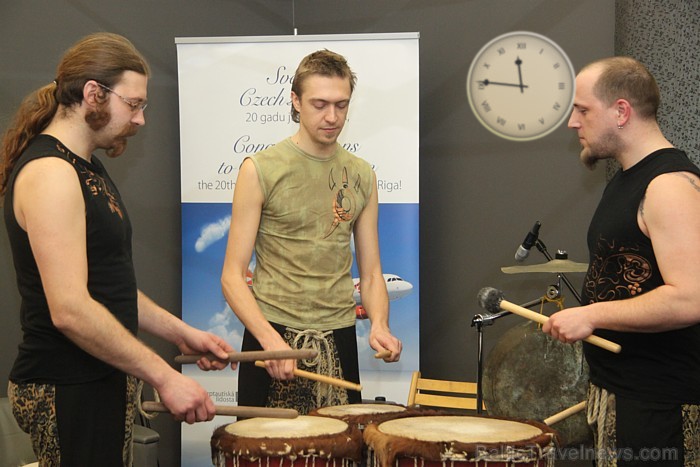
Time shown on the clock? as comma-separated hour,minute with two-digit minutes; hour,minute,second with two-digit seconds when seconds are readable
11,46
